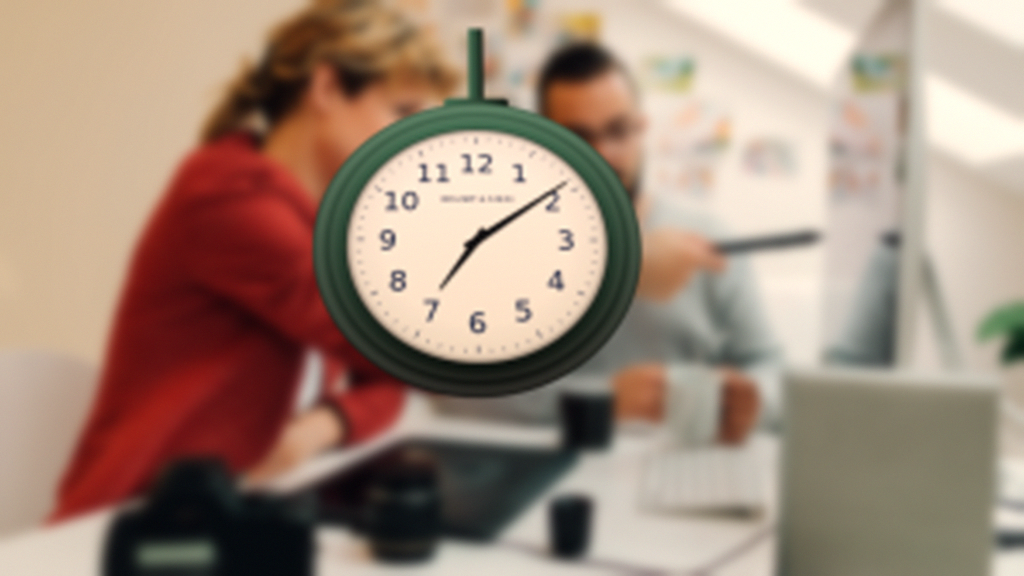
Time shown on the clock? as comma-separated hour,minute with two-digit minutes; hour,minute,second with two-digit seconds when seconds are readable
7,09
